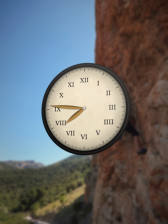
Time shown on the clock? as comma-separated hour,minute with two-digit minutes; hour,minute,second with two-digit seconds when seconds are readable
7,46
